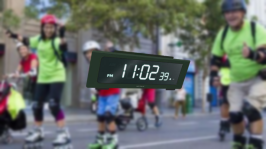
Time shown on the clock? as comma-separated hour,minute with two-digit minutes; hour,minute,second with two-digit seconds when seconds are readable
11,02,39
